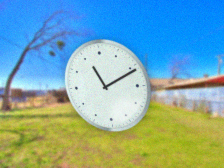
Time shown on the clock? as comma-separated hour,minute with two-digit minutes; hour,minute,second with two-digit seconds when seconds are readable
11,11
